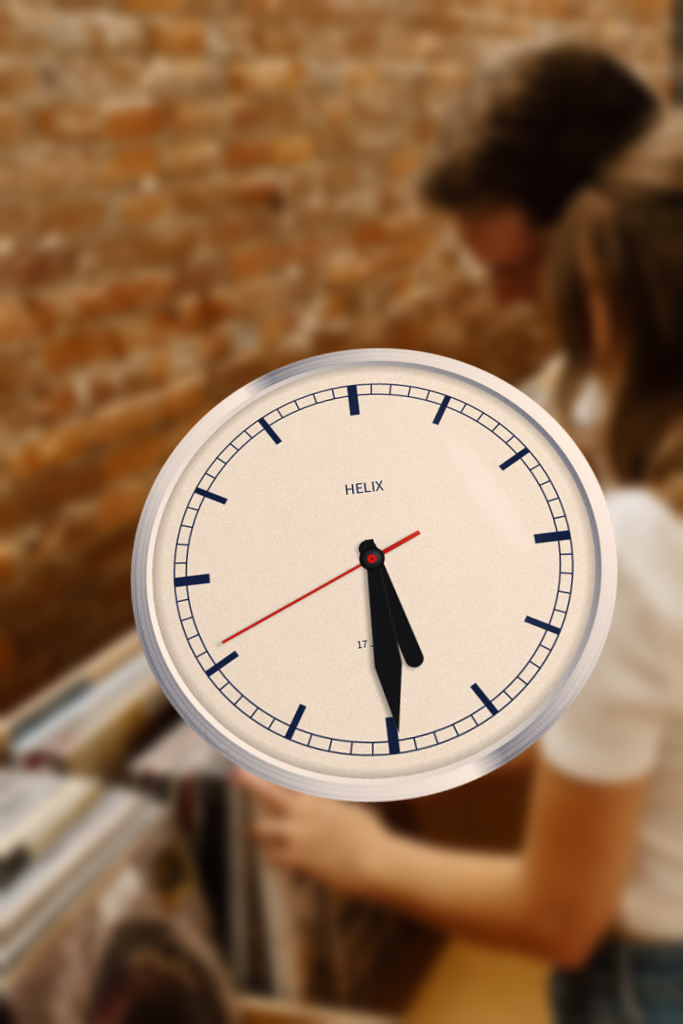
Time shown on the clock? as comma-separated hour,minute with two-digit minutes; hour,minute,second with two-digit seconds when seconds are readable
5,29,41
